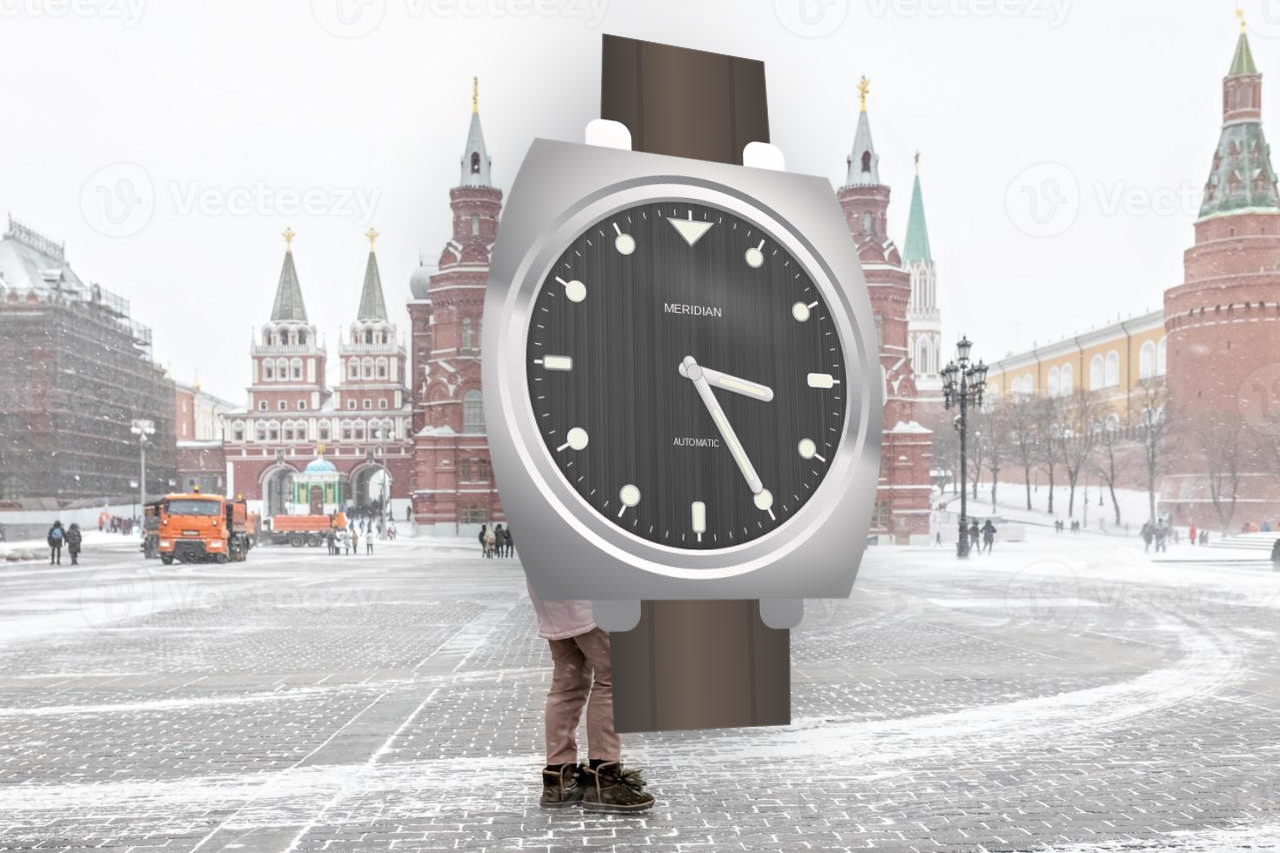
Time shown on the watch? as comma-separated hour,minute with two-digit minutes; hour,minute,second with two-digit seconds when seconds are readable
3,25
